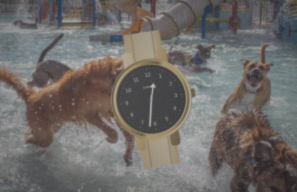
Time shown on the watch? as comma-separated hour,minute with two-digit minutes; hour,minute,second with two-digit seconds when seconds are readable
12,32
